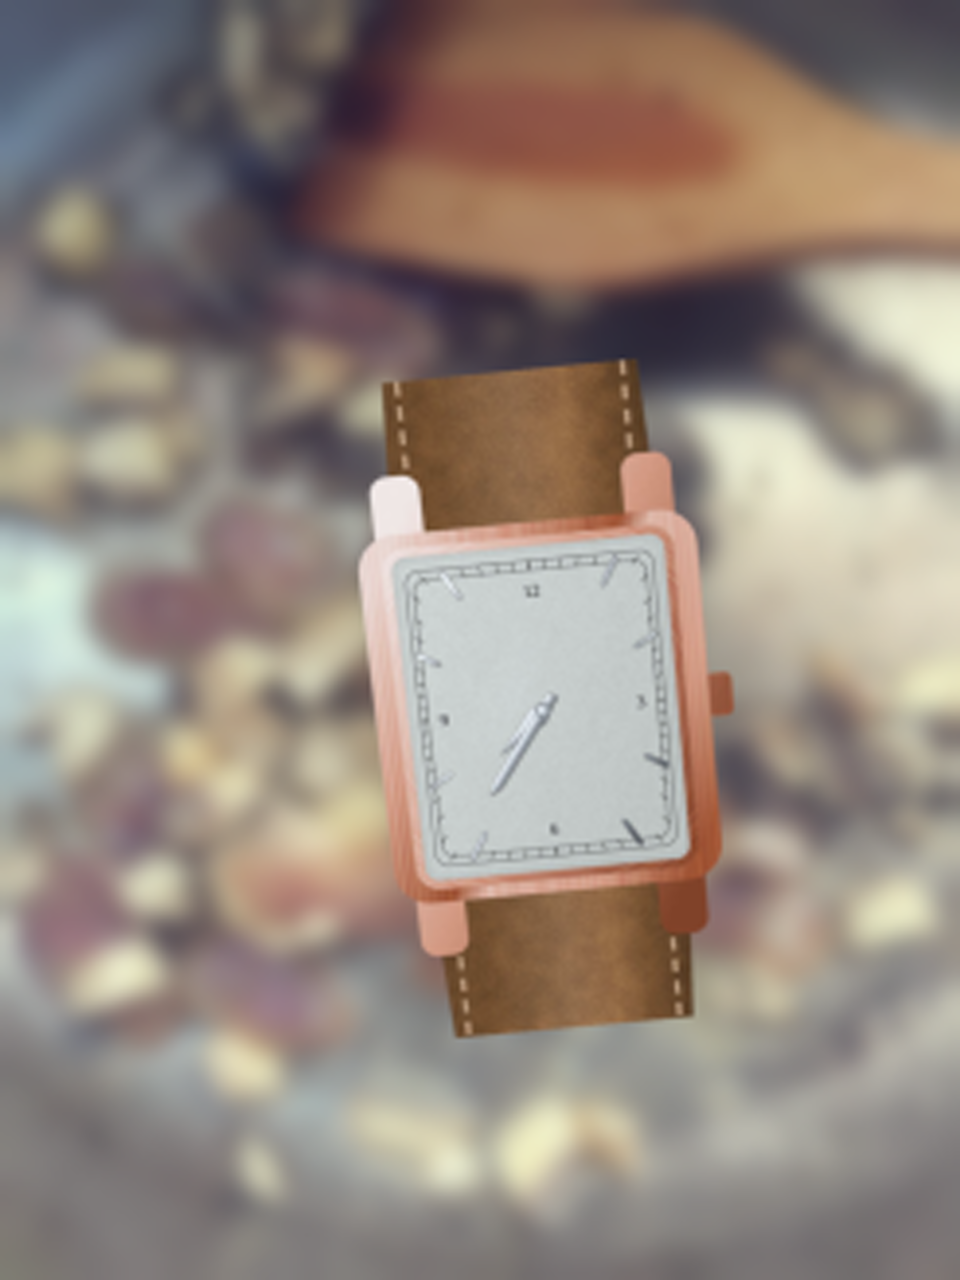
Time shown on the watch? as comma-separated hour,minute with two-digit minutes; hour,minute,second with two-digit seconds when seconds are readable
7,36
